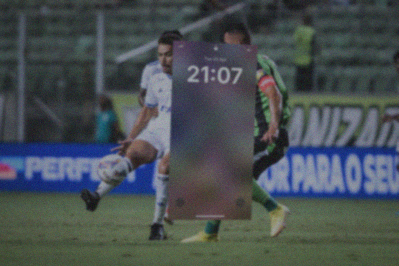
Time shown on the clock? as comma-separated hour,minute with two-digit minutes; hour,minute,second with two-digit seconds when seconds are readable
21,07
